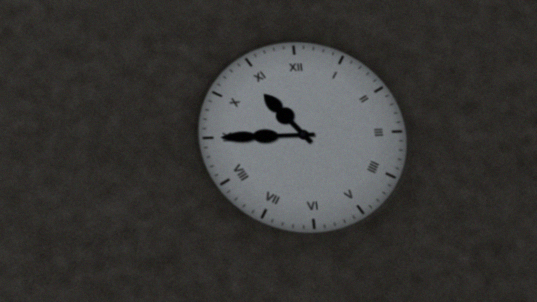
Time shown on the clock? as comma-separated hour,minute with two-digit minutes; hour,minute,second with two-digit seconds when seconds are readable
10,45
